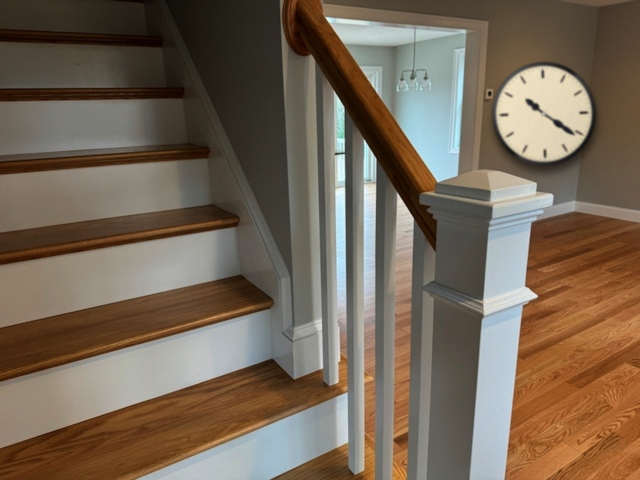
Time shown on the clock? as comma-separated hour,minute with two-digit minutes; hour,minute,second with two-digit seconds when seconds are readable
10,21
